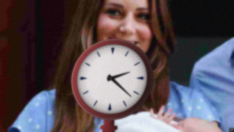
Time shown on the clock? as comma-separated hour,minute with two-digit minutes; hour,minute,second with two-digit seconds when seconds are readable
2,22
